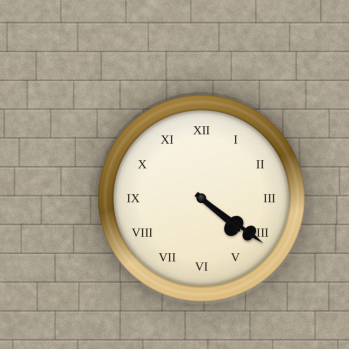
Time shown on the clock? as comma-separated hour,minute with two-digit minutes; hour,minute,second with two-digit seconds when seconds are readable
4,21
